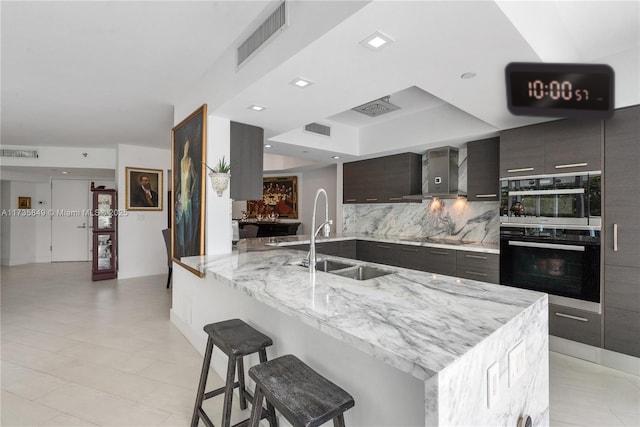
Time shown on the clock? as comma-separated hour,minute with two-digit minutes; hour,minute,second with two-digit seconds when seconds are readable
10,00,57
